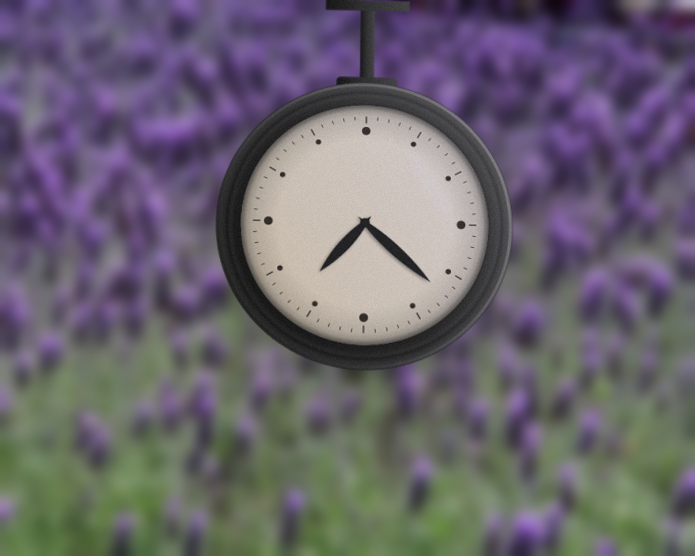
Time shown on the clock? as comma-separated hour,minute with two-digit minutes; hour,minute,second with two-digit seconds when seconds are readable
7,22
